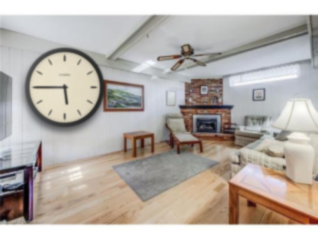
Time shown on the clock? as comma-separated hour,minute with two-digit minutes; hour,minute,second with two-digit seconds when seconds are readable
5,45
